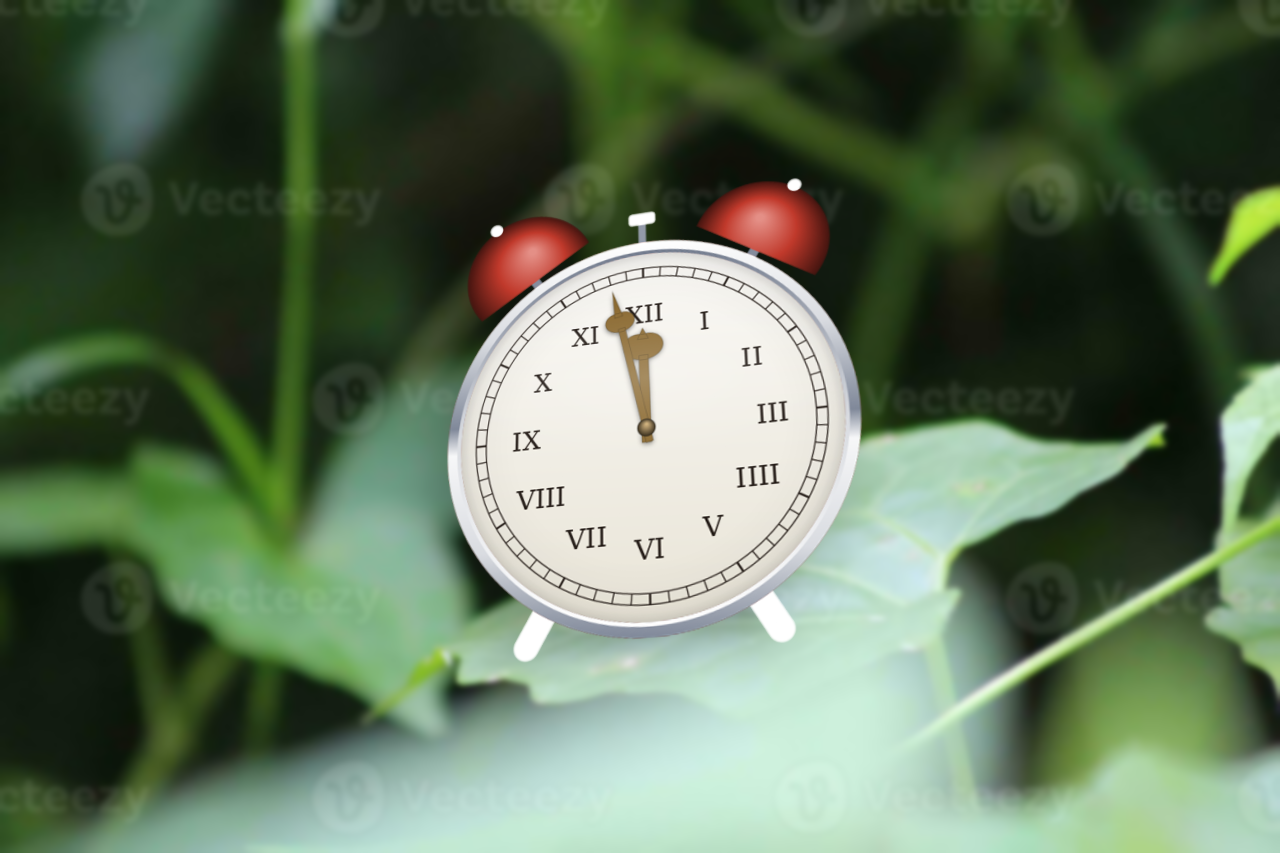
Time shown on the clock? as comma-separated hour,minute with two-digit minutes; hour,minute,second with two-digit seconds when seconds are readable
11,58
